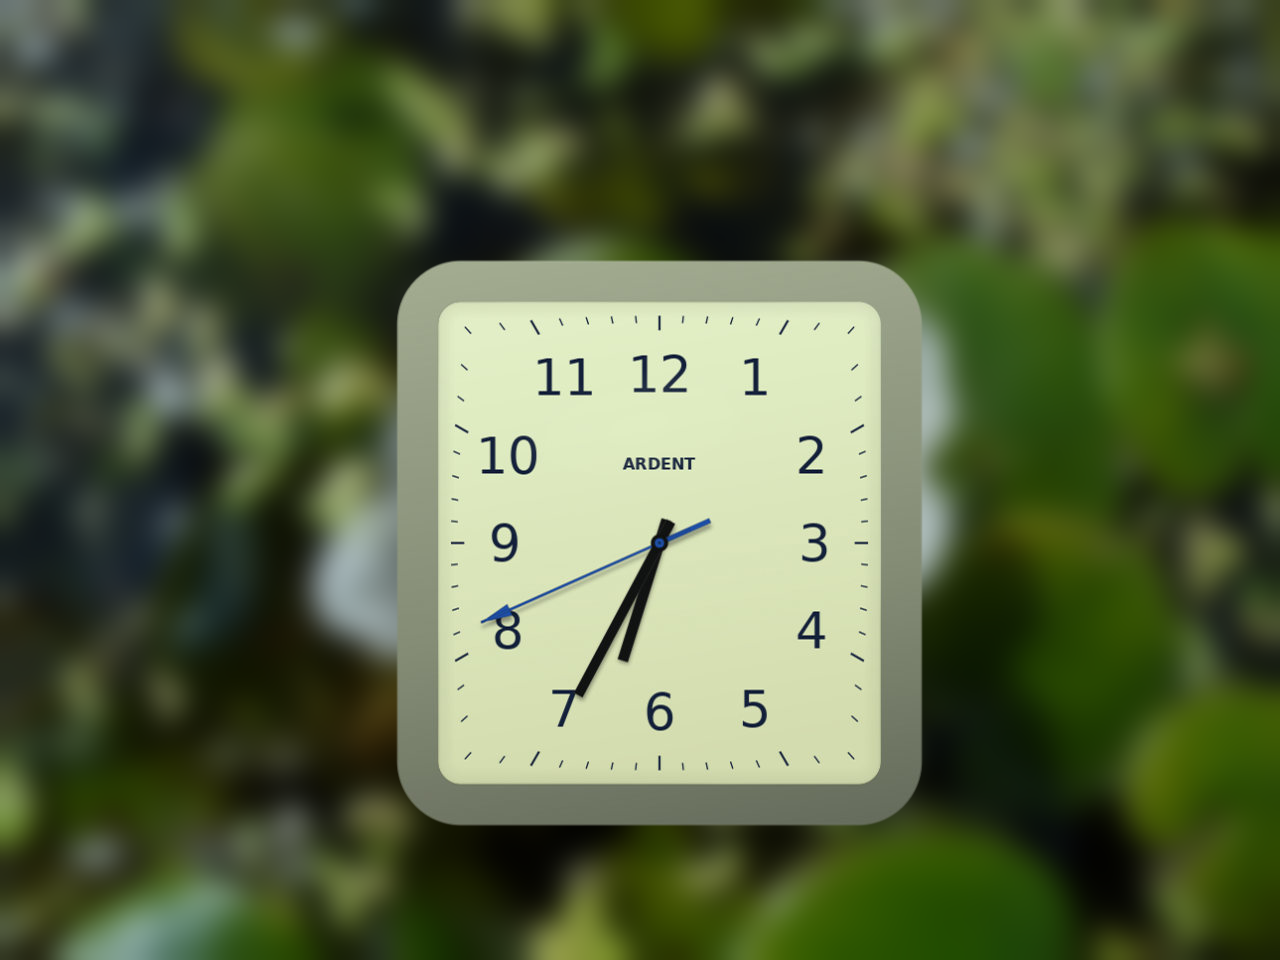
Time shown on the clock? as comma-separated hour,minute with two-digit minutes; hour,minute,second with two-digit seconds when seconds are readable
6,34,41
